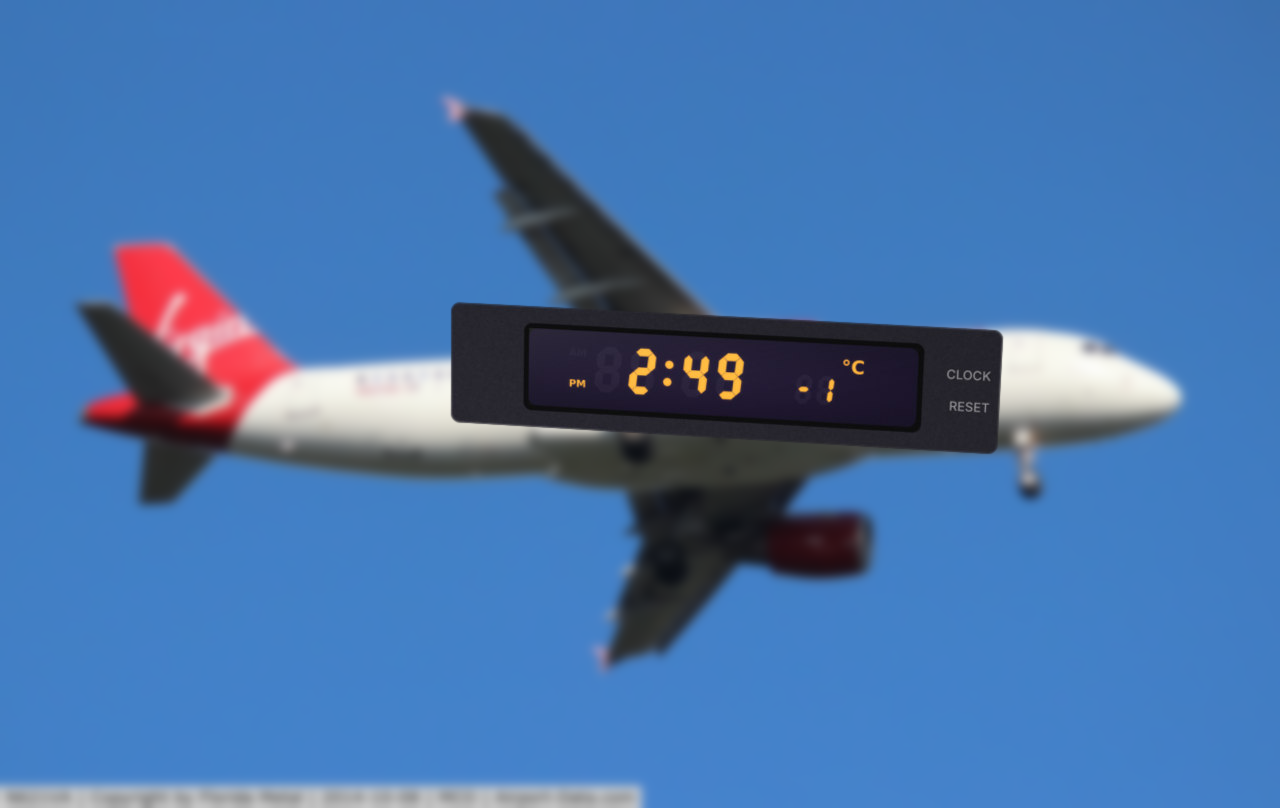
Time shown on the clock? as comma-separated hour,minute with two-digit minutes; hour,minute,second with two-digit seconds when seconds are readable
2,49
